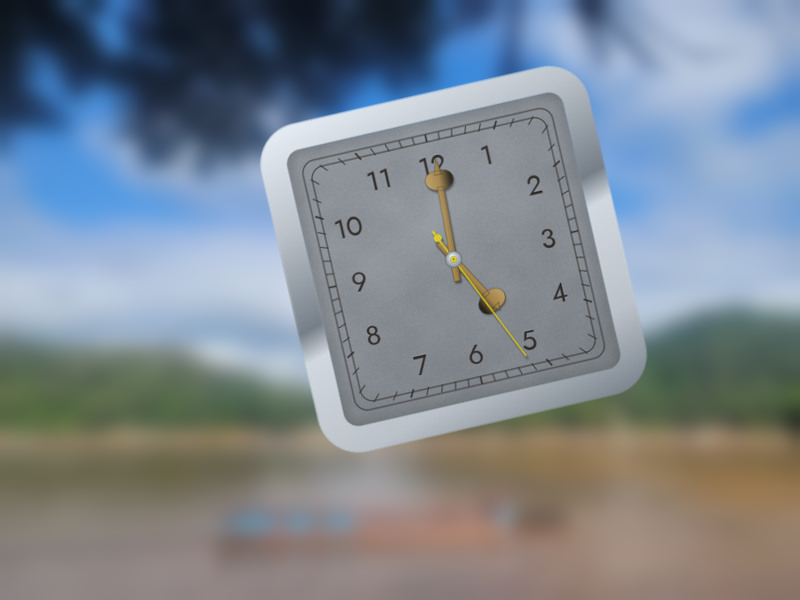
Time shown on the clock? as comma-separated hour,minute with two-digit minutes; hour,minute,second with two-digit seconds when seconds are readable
5,00,26
